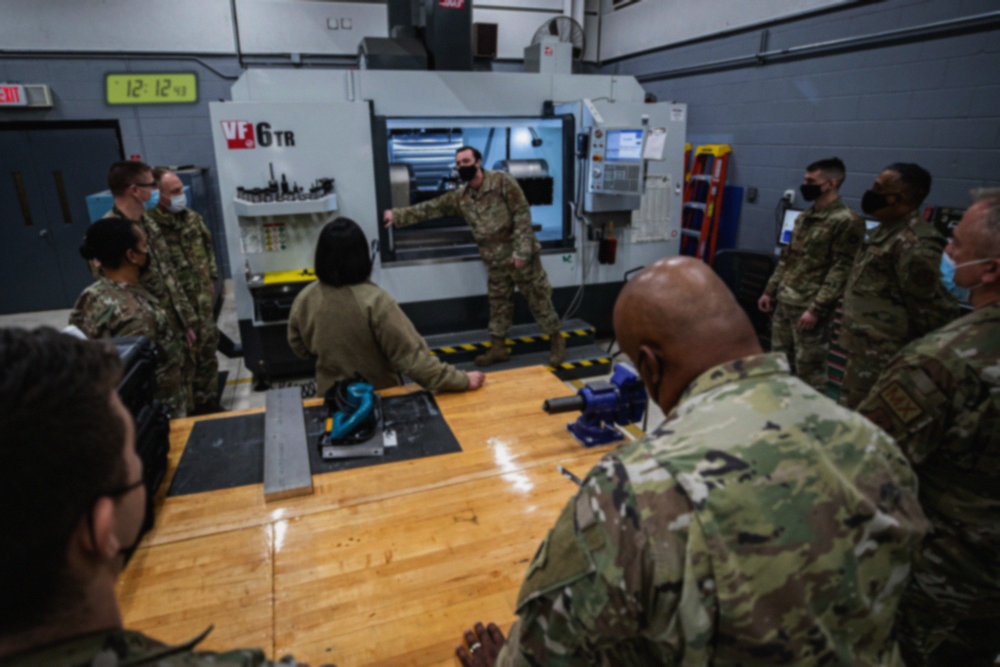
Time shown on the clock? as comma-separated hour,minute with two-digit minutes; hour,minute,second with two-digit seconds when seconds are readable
12,12
